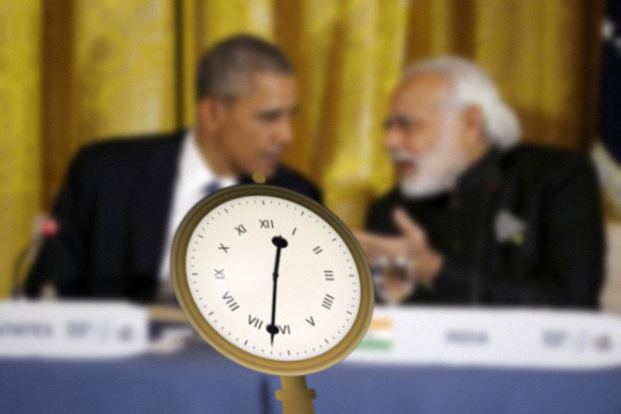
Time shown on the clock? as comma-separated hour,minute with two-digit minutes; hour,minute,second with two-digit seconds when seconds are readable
12,32
